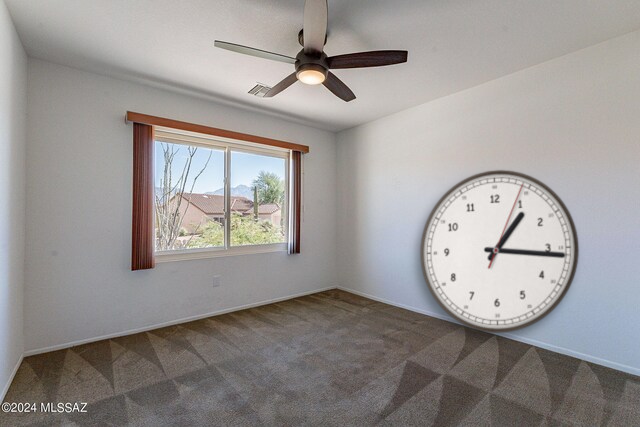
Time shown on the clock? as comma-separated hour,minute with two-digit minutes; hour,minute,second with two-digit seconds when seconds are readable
1,16,04
